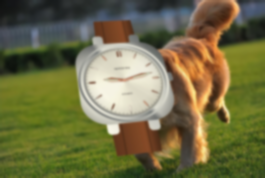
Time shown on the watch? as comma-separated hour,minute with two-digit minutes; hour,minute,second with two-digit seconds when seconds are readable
9,13
